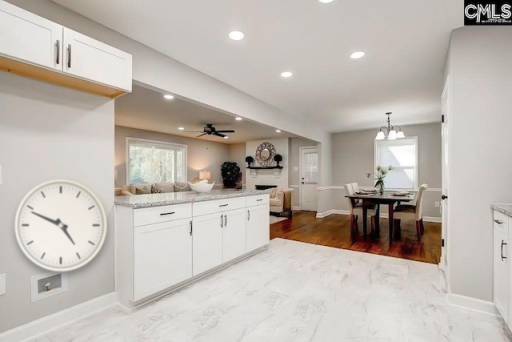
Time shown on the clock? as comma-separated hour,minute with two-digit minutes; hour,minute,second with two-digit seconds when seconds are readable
4,49
